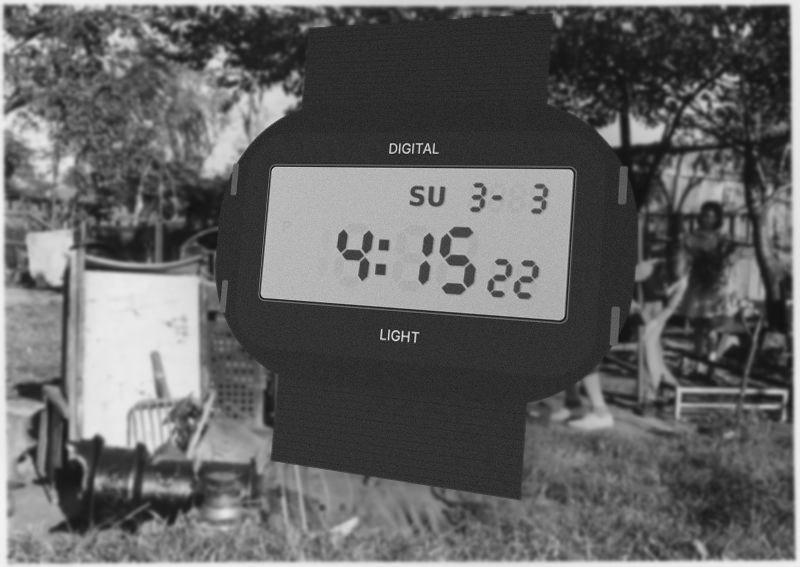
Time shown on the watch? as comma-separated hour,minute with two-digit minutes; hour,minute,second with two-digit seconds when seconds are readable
4,15,22
